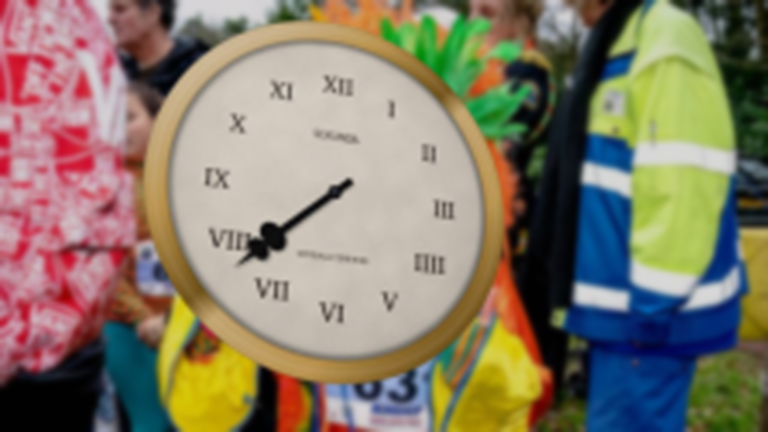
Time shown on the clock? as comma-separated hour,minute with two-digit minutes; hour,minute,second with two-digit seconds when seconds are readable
7,38
